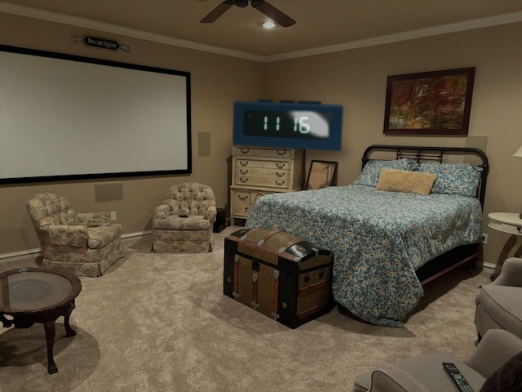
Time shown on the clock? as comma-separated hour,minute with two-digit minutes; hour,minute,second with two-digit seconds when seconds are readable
11,16
